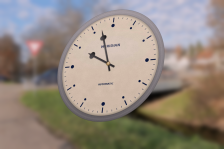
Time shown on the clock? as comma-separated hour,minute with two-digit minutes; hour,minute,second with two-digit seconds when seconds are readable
9,57
